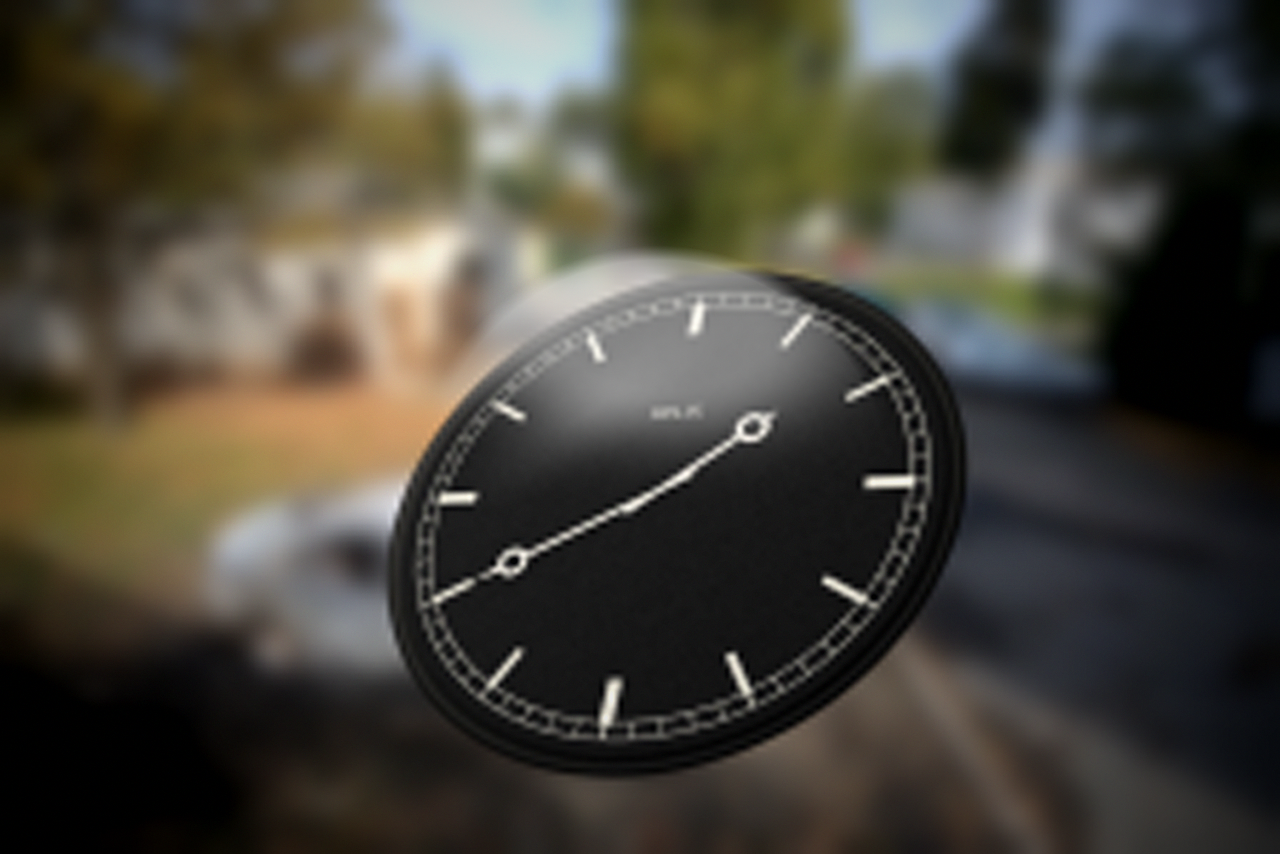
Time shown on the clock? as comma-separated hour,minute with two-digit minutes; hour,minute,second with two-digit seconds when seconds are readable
1,40
